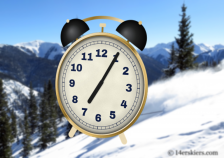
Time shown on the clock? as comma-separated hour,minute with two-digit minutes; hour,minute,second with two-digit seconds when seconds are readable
7,05
